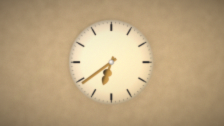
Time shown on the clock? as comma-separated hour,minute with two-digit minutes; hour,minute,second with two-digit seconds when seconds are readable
6,39
